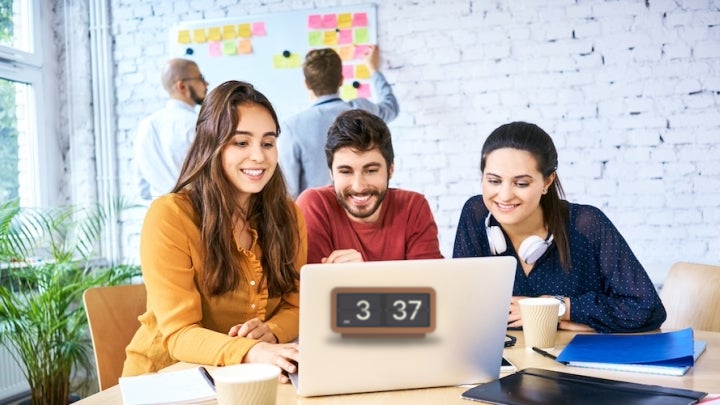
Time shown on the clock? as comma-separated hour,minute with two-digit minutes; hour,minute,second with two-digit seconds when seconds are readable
3,37
